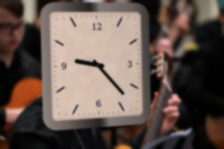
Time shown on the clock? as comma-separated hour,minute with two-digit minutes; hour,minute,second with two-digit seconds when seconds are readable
9,23
